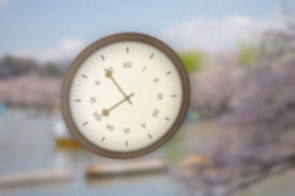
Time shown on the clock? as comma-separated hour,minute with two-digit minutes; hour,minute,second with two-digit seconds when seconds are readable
7,54
